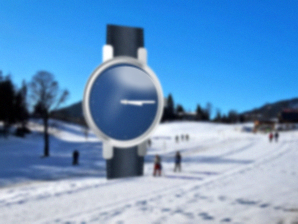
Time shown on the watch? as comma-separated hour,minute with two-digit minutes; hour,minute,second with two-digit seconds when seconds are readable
3,15
